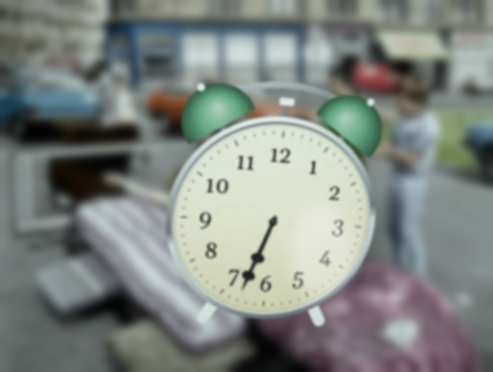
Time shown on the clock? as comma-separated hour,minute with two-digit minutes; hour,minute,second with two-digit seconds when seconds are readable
6,33
